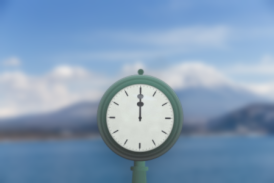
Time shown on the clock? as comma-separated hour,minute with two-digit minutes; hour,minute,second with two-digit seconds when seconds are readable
12,00
